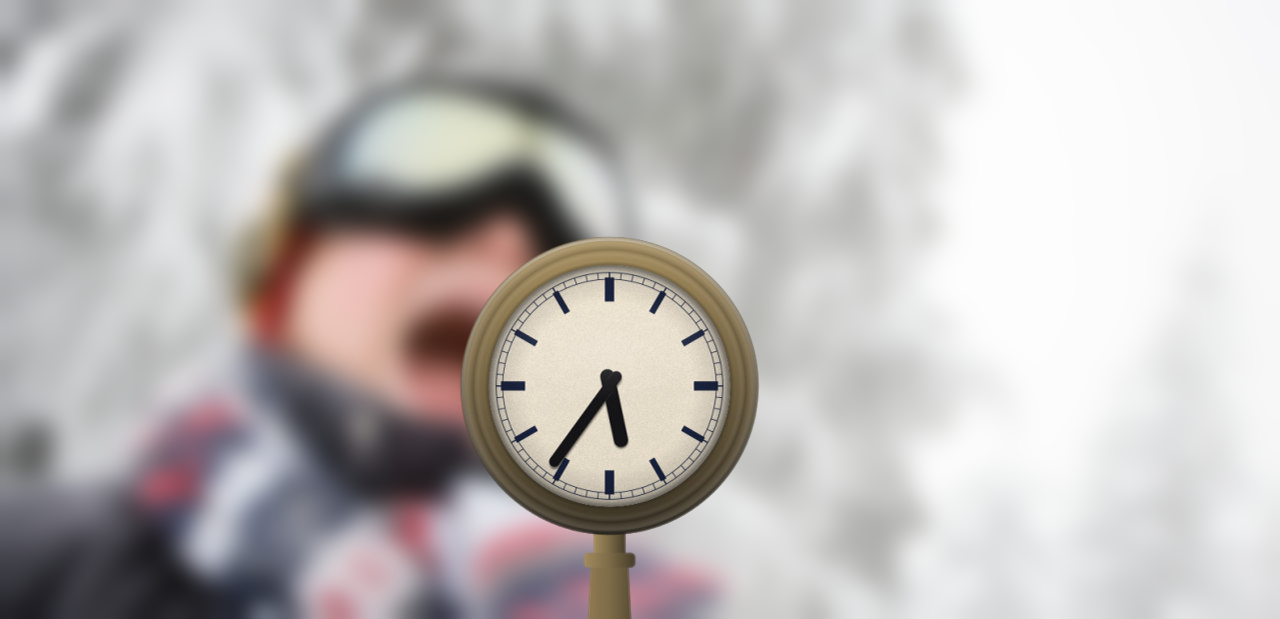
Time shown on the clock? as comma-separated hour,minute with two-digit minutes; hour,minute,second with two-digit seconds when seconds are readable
5,36
